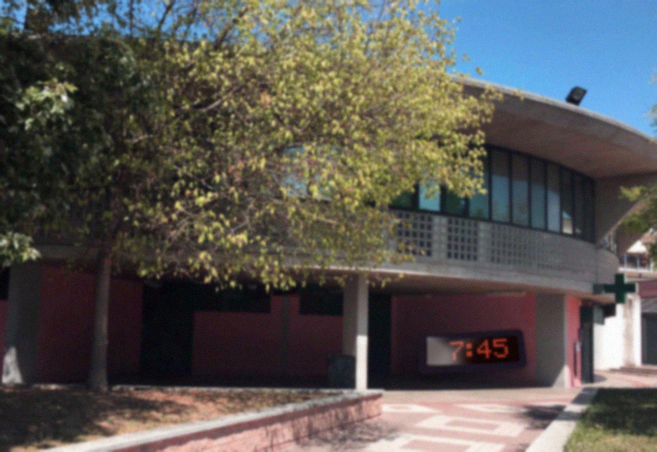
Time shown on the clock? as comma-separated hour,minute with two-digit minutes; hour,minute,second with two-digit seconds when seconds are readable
7,45
